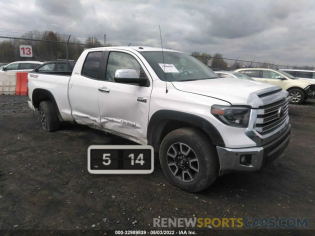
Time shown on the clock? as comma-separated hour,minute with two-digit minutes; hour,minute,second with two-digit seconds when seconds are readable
5,14
